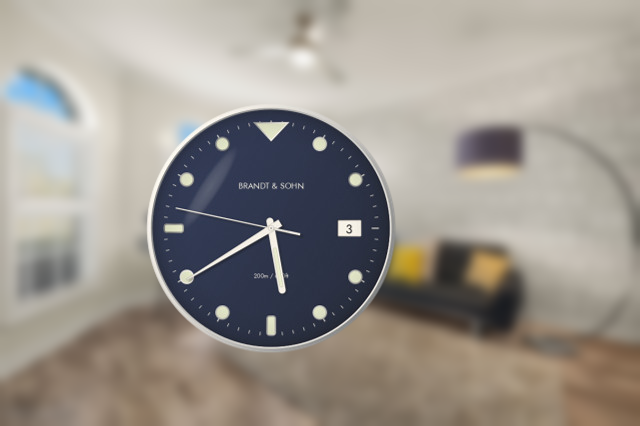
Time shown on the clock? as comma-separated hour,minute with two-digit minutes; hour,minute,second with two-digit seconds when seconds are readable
5,39,47
